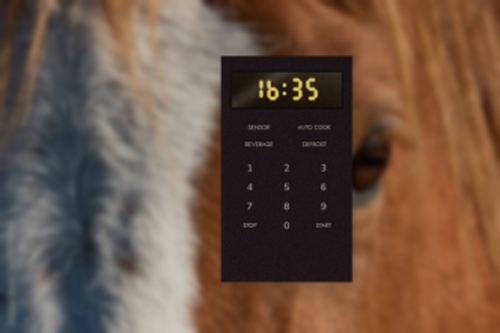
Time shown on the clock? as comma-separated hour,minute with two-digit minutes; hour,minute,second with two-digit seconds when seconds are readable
16,35
